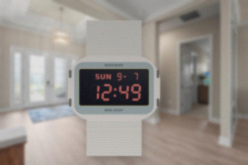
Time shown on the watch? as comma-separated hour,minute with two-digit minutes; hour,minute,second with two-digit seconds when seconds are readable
12,49
